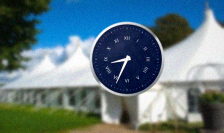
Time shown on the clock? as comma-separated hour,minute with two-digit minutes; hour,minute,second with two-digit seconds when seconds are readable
8,34
